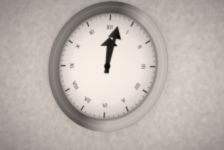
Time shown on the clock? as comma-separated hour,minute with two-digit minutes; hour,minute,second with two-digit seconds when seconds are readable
12,02
